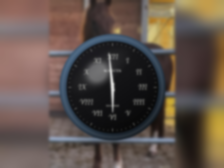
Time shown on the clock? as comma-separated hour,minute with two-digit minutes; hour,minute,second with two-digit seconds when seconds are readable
5,59
